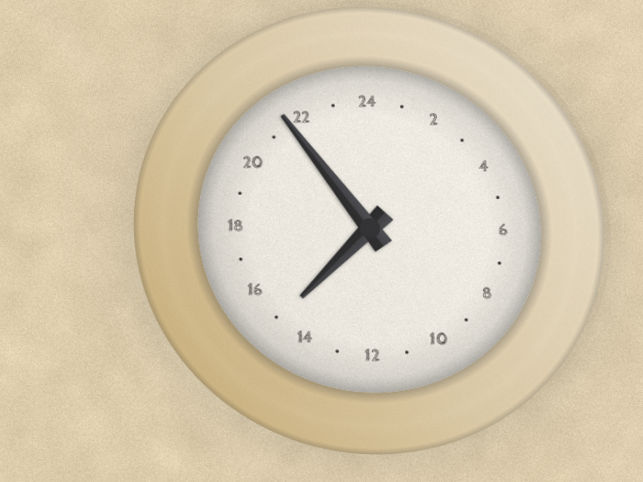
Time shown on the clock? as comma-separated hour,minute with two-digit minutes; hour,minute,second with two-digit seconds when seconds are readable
14,54
